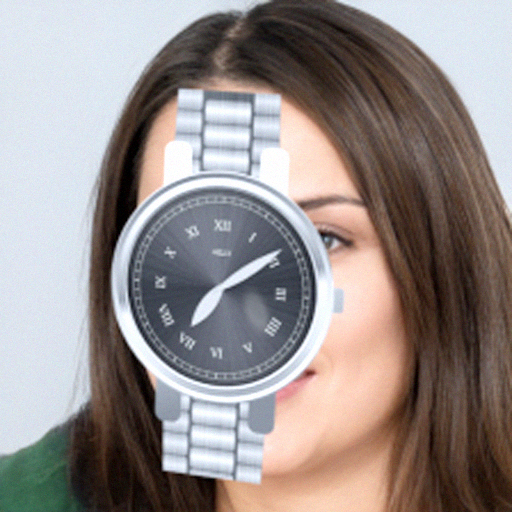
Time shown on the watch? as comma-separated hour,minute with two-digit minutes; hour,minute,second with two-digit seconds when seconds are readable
7,09
